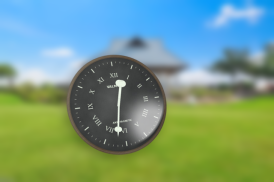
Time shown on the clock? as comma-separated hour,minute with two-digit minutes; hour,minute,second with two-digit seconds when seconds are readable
12,32
